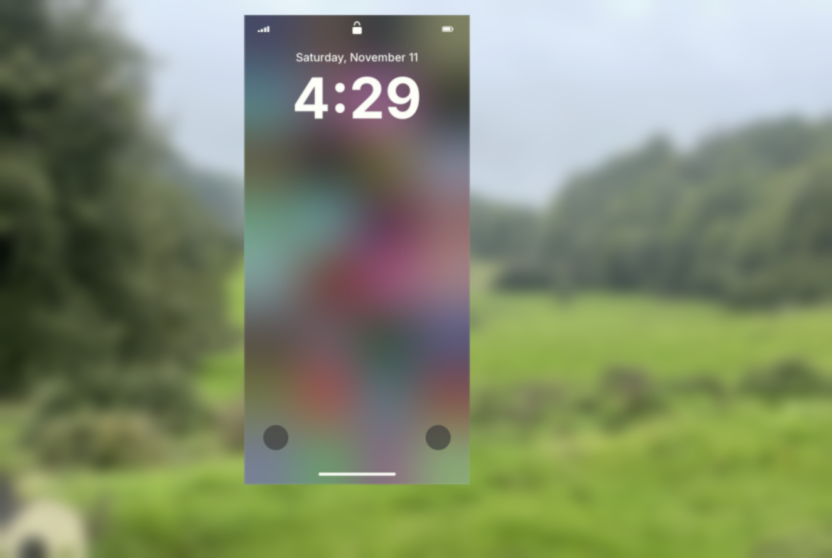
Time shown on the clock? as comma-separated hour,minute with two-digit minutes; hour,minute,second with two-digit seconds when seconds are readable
4,29
